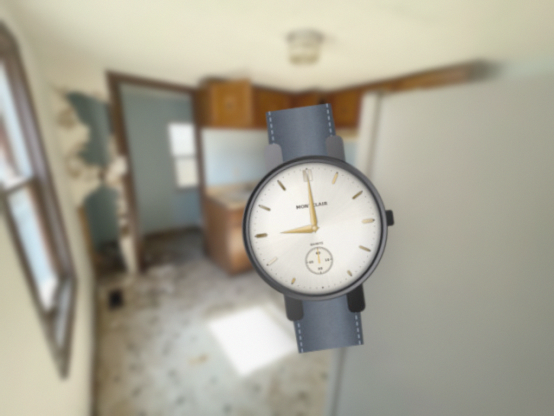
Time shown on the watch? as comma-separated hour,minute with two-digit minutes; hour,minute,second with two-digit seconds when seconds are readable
9,00
